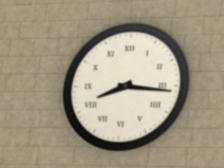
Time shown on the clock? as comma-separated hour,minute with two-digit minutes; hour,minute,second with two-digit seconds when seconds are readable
8,16
